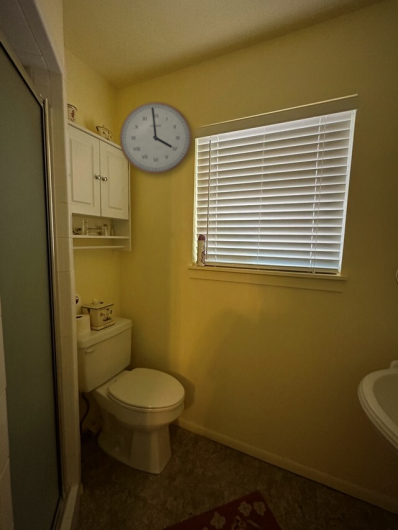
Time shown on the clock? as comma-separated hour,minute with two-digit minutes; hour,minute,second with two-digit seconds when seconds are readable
3,59
